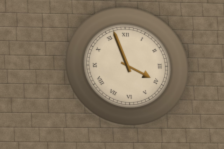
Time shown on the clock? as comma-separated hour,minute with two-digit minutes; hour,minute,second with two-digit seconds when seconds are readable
3,57
